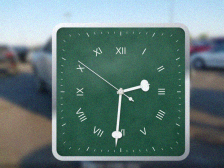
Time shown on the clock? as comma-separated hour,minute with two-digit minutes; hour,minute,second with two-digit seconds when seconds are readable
2,30,51
